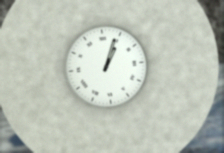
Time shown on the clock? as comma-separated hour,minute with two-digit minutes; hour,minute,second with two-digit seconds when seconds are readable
1,04
